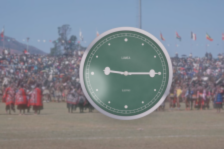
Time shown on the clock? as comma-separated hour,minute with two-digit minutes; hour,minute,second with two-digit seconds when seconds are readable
9,15
